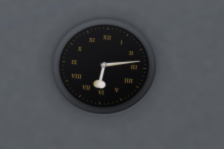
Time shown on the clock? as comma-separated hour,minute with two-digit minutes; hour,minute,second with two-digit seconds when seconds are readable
6,13
